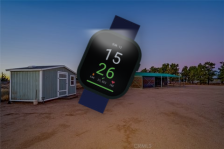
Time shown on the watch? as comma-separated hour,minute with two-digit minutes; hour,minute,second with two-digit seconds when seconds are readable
15,26
